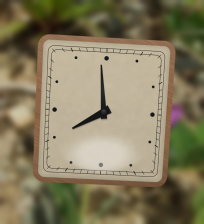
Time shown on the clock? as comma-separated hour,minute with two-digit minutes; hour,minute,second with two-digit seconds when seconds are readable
7,59
